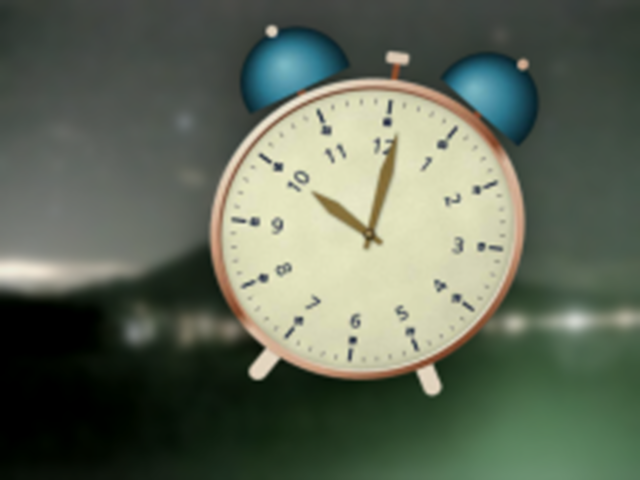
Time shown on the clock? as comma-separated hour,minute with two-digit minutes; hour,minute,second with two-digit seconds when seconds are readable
10,01
